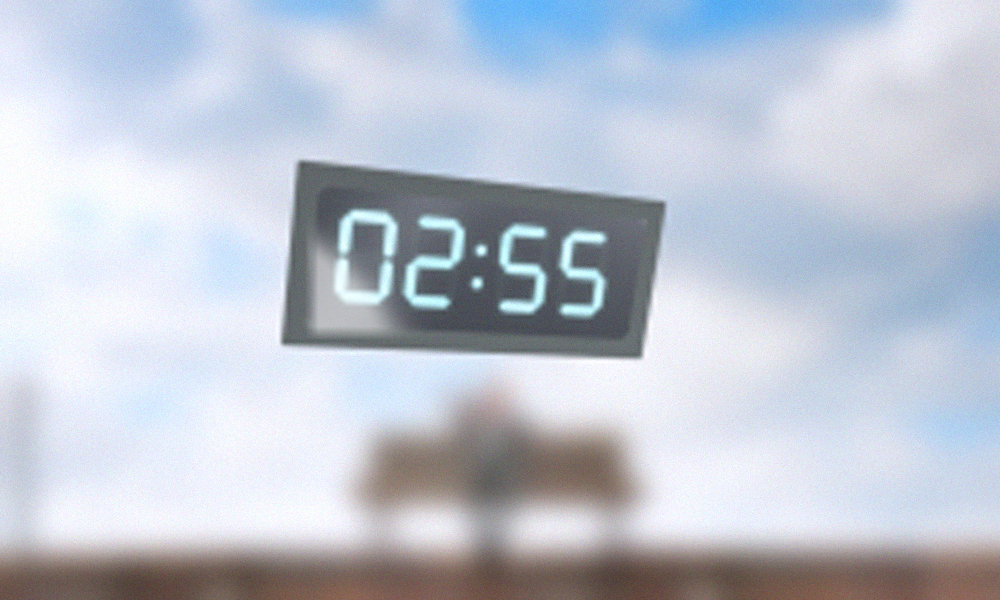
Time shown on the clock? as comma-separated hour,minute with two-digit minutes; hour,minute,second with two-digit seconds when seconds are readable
2,55
